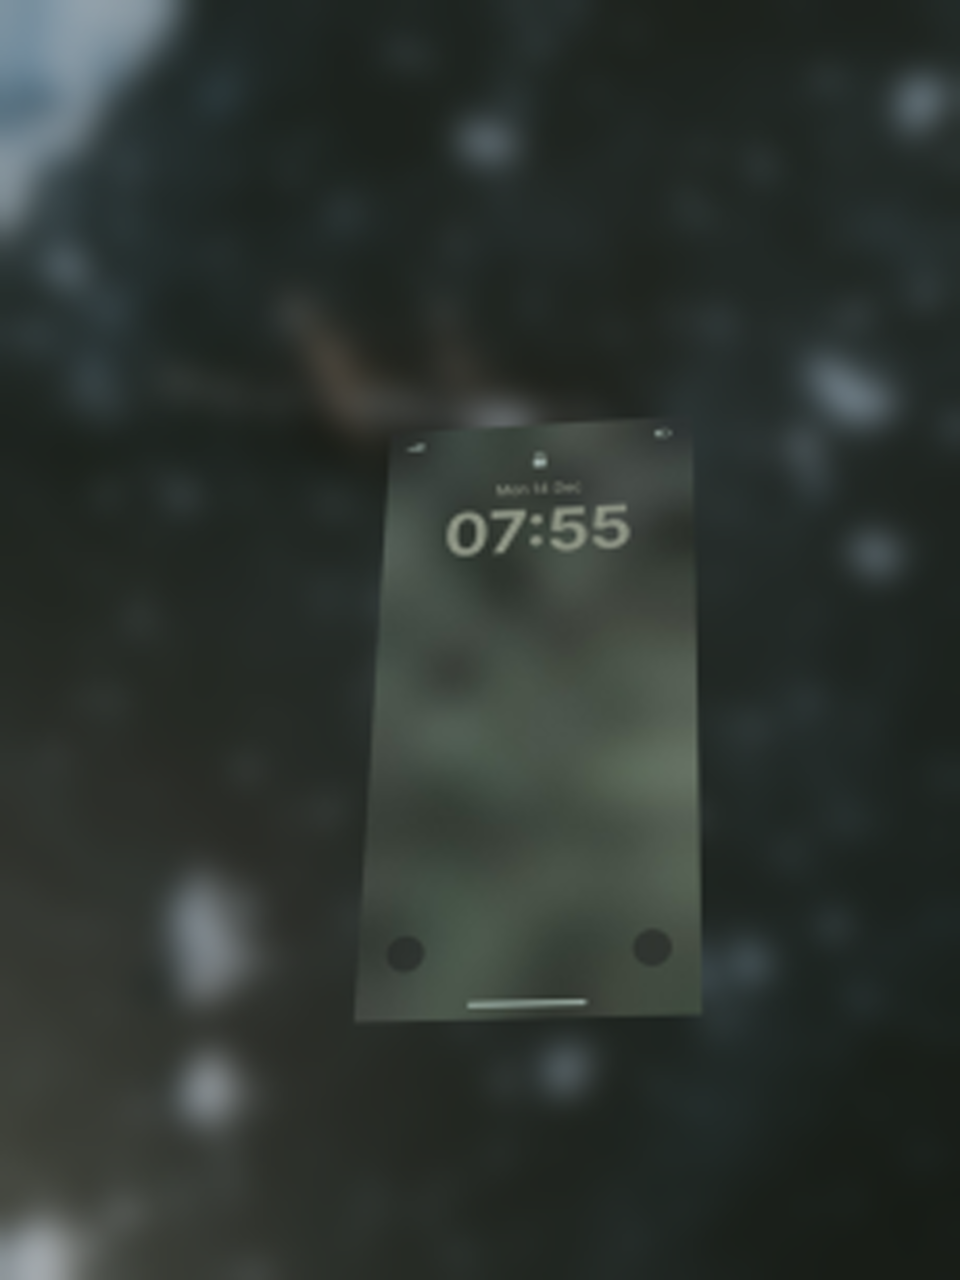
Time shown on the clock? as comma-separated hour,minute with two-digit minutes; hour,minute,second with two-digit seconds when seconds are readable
7,55
